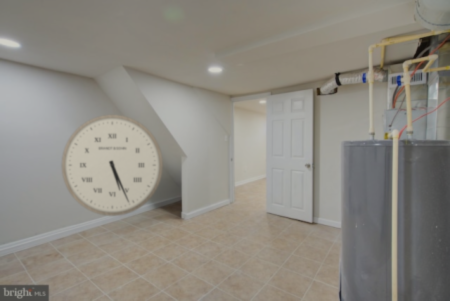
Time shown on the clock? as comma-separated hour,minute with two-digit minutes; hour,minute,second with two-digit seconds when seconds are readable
5,26
